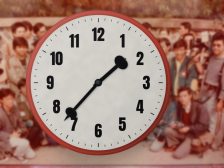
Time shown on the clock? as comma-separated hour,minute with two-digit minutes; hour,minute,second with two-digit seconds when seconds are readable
1,37
